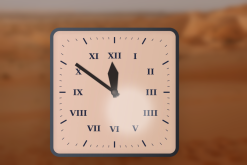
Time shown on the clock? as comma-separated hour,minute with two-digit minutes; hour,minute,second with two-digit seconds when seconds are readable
11,51
